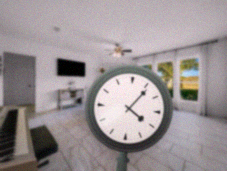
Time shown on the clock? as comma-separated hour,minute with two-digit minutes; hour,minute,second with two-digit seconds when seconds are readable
4,06
